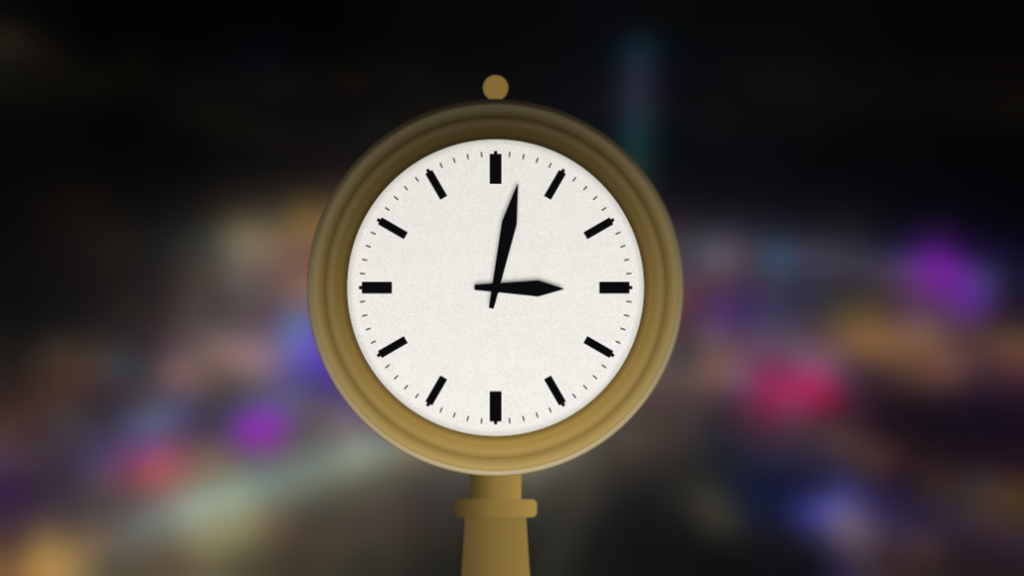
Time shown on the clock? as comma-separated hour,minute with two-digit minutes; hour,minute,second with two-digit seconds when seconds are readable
3,02
